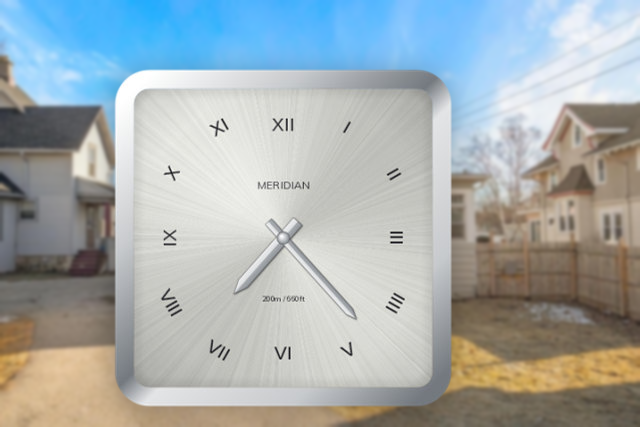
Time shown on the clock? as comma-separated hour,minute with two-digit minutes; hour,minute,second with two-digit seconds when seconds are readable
7,23
